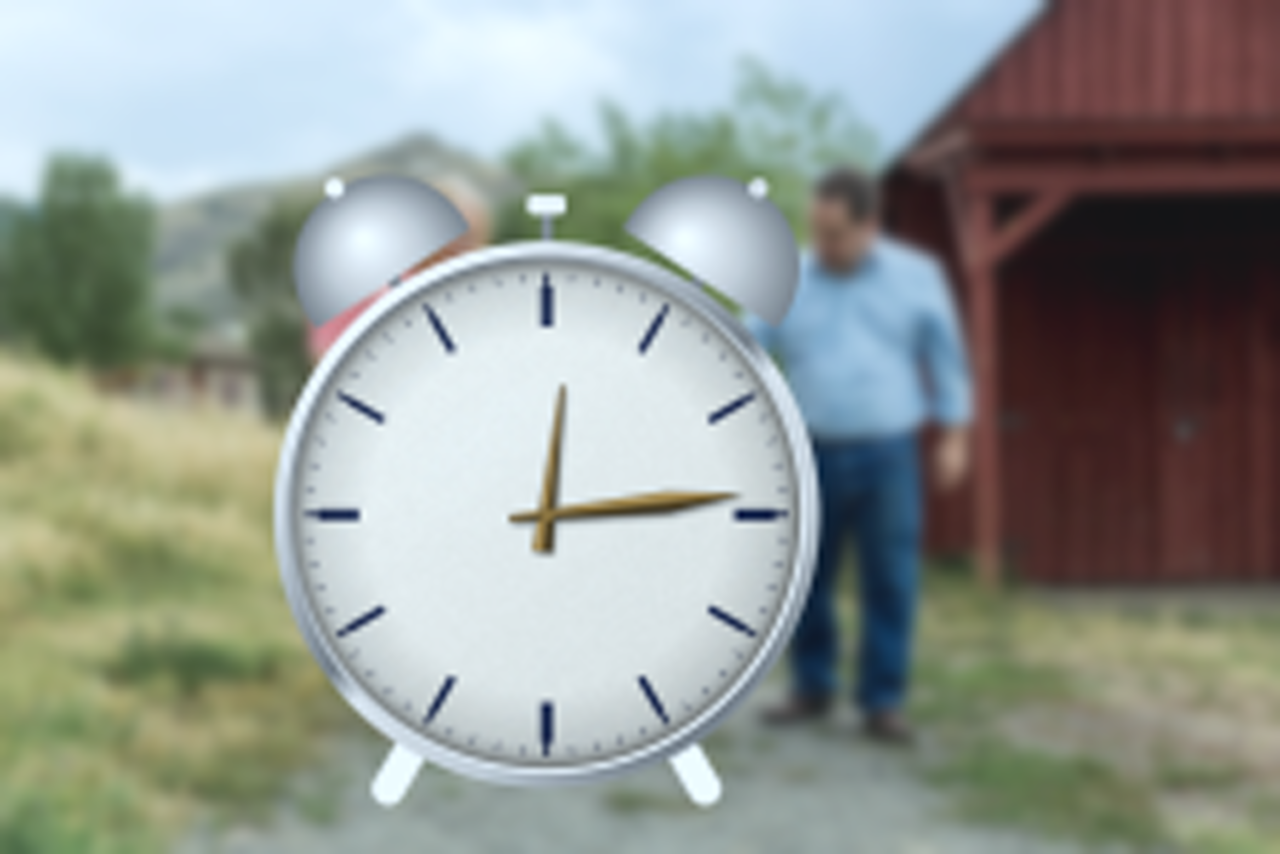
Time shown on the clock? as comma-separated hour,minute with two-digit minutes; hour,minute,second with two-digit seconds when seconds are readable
12,14
